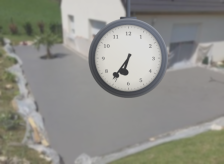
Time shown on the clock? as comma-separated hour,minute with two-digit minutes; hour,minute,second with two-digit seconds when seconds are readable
6,36
